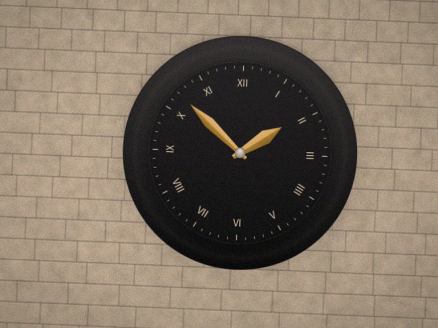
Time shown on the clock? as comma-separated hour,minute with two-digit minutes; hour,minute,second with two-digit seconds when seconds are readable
1,52
